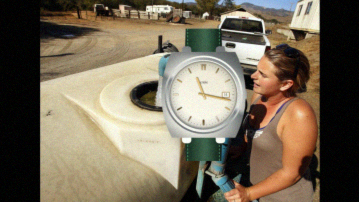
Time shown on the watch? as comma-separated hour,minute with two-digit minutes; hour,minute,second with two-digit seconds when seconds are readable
11,17
